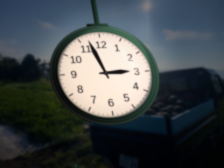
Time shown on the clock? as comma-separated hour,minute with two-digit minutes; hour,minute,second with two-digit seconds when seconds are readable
2,57
